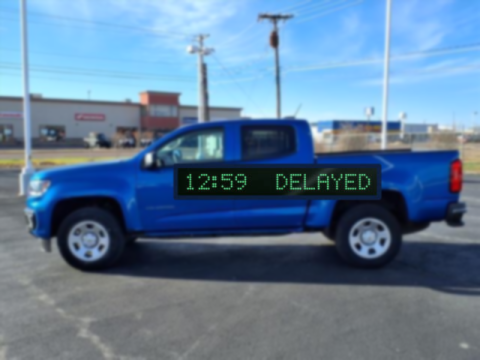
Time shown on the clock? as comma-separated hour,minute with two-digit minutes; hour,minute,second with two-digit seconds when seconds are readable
12,59
